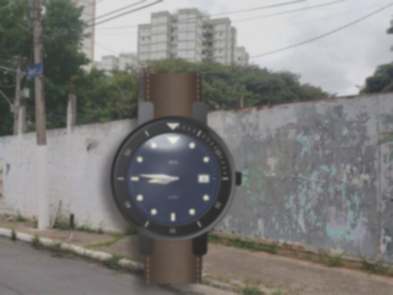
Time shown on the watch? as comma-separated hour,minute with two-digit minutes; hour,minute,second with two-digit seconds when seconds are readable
8,46
